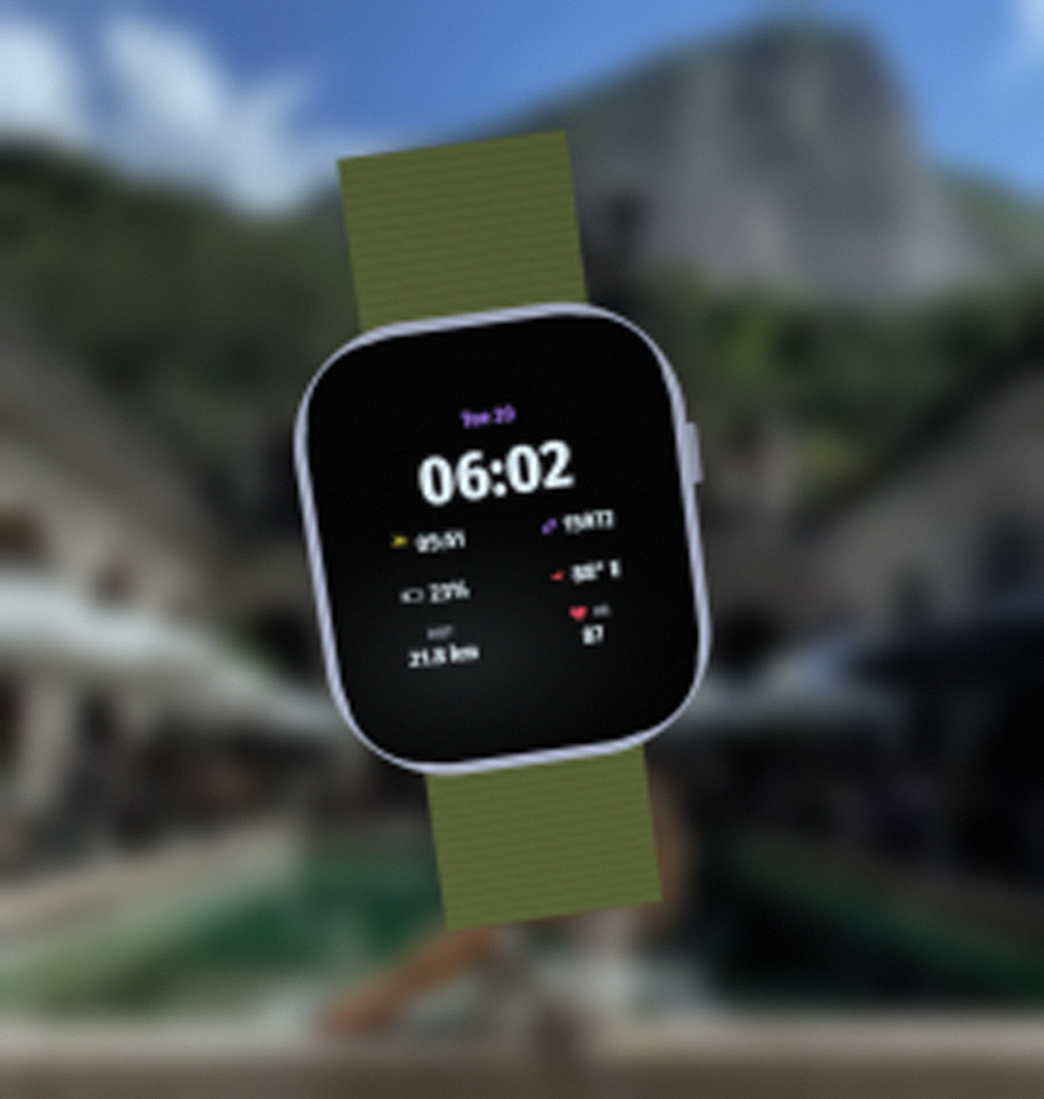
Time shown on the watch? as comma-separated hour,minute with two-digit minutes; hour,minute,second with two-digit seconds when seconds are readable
6,02
